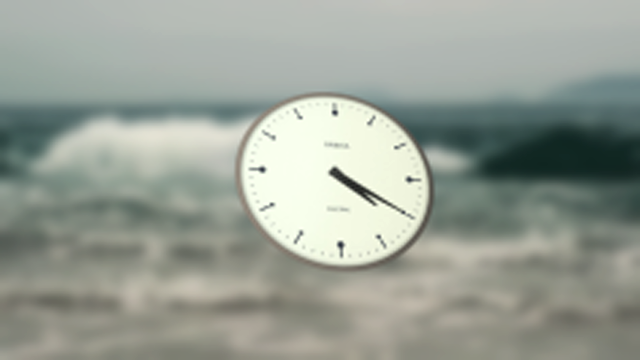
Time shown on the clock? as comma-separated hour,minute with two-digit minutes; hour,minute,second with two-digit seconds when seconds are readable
4,20
